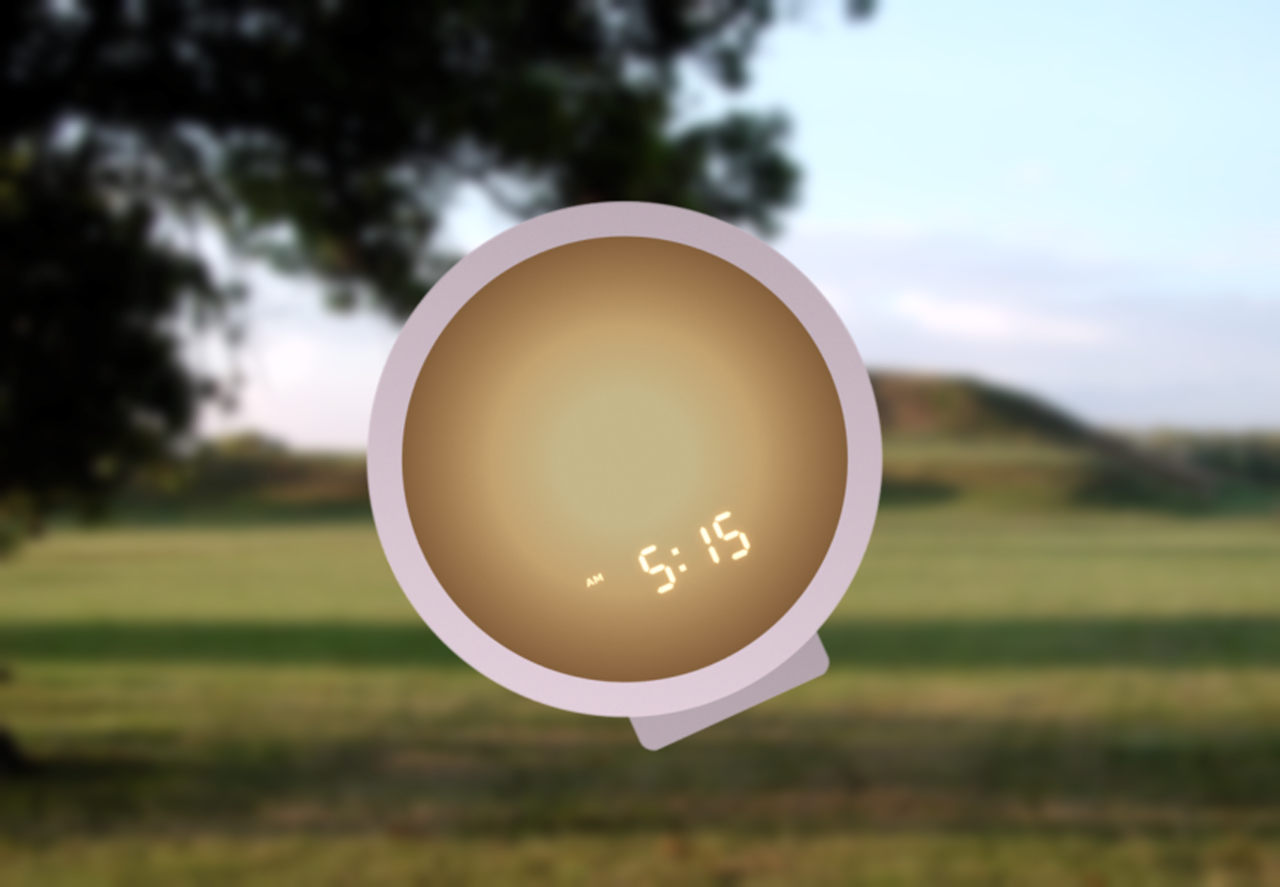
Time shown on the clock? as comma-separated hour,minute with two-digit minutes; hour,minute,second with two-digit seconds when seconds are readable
5,15
